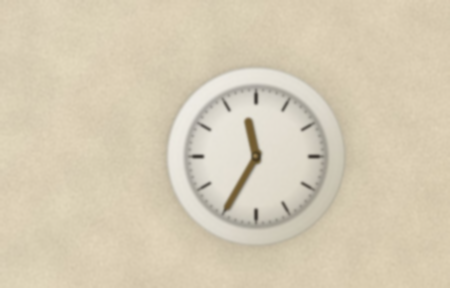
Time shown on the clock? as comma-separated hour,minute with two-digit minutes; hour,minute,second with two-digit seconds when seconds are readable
11,35
